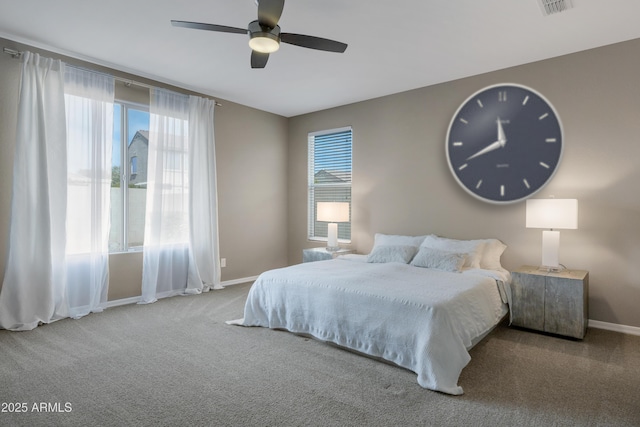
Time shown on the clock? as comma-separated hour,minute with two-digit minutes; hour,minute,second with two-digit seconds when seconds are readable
11,41
